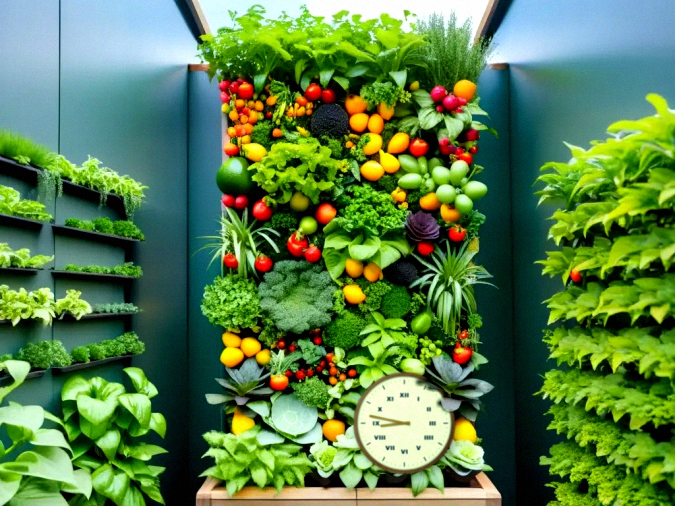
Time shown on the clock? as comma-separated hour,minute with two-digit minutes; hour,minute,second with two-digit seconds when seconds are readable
8,47
